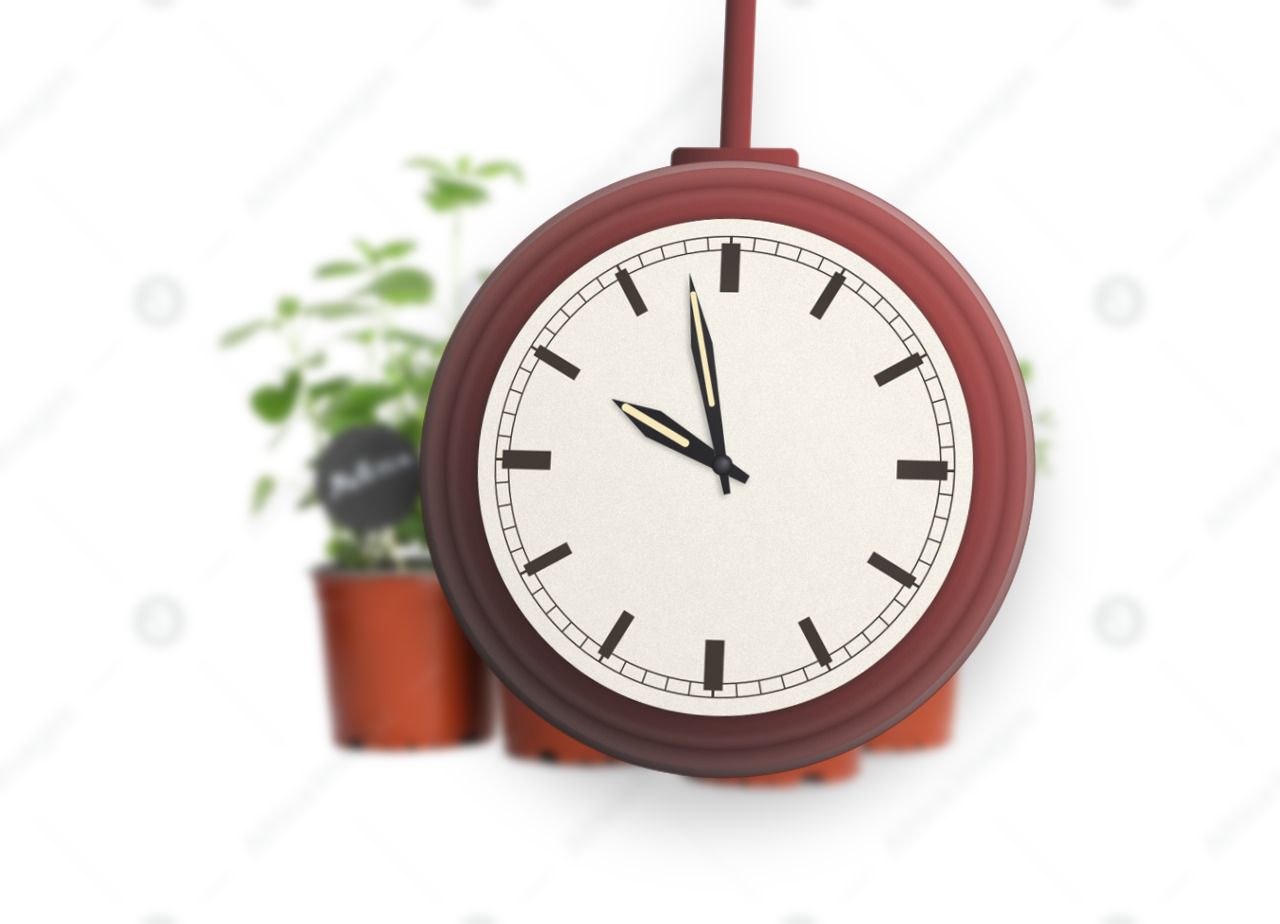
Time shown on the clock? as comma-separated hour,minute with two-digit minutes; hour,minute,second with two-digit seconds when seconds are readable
9,58
